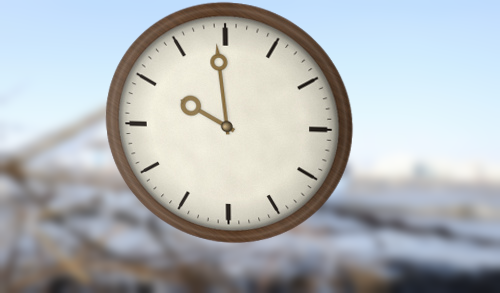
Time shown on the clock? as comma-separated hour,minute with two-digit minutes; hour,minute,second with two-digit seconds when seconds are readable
9,59
